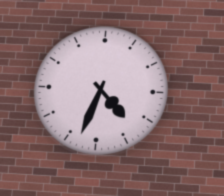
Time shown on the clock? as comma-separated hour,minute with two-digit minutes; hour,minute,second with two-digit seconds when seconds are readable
4,33
